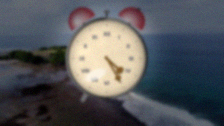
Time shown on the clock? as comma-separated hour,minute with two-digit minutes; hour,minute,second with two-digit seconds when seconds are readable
4,25
